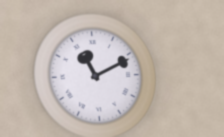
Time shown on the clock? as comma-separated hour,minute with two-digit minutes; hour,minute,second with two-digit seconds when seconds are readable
11,11
